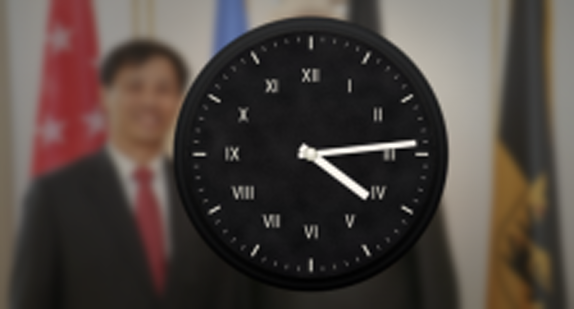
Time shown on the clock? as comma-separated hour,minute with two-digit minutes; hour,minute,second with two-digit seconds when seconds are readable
4,14
